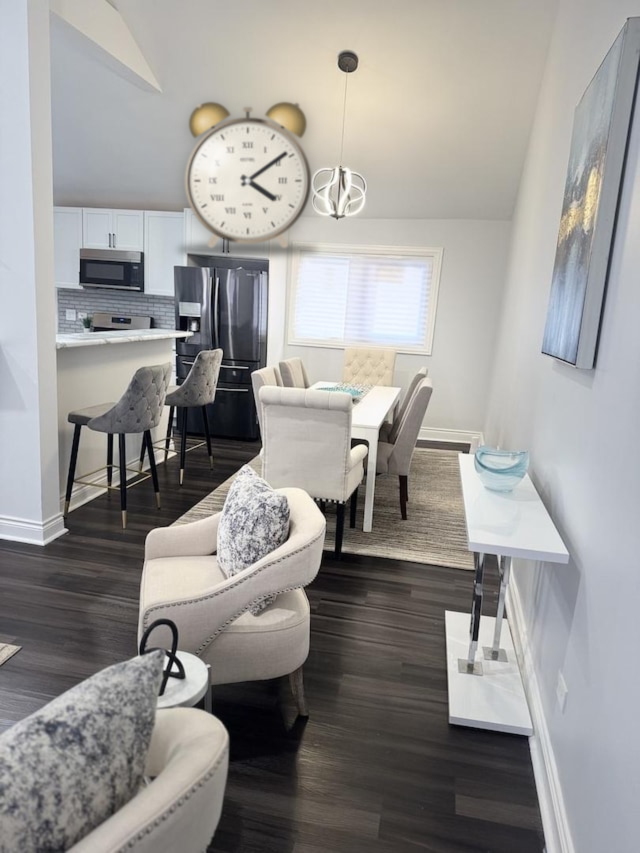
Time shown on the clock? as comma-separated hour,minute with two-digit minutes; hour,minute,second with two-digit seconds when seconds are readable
4,09
